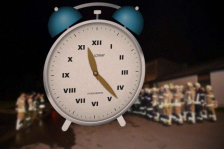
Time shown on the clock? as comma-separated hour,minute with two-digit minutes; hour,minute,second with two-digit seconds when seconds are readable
11,23
